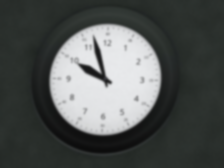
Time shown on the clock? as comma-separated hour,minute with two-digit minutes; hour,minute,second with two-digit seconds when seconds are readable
9,57
